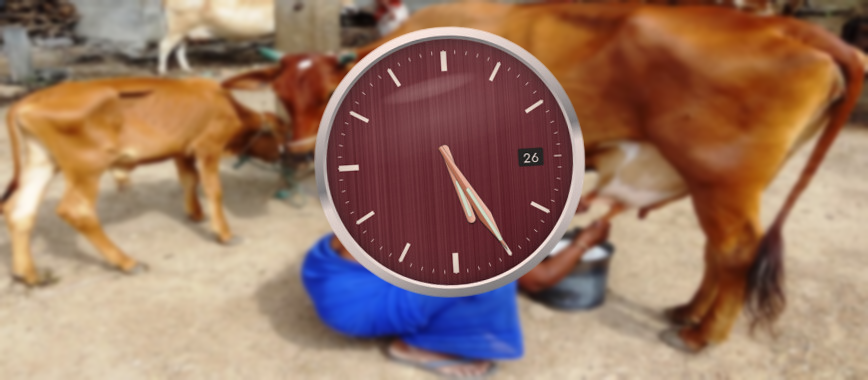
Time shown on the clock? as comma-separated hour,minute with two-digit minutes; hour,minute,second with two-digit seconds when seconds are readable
5,25
